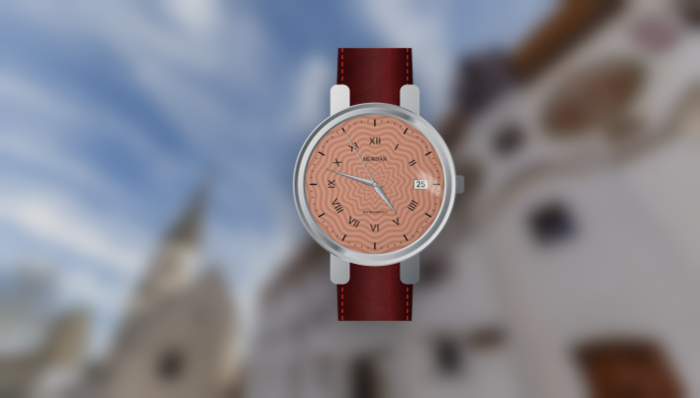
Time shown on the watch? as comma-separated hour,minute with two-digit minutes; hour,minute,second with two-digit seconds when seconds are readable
4,47,55
